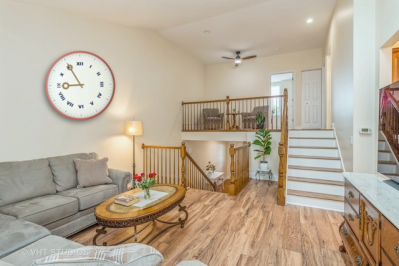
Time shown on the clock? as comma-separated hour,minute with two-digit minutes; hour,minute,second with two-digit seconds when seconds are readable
8,55
